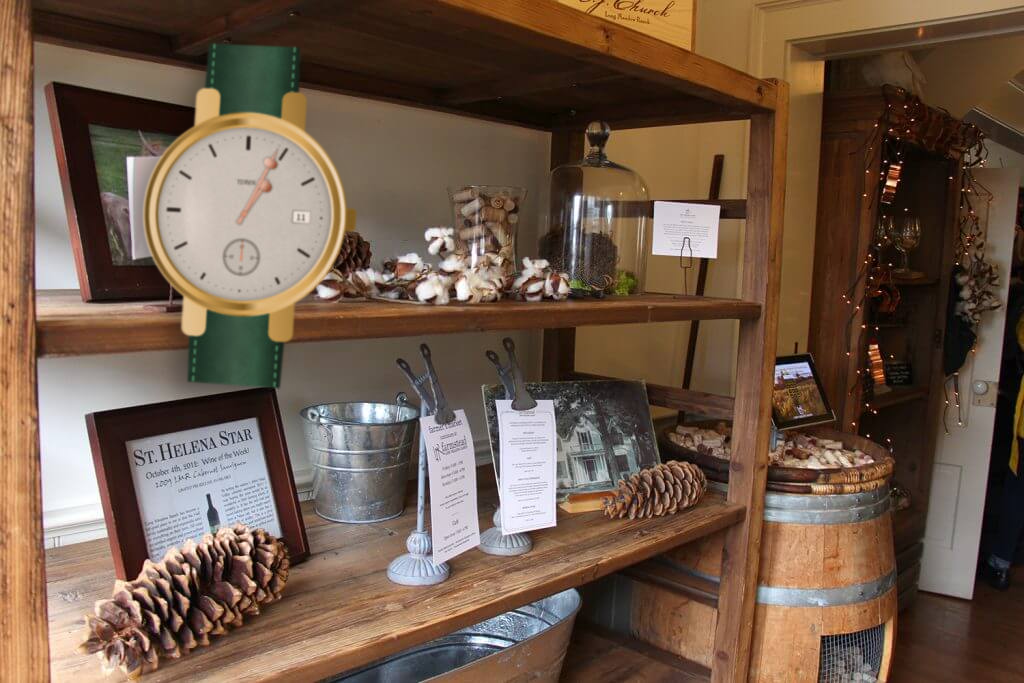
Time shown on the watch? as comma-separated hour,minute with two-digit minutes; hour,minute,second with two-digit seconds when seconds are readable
1,04
